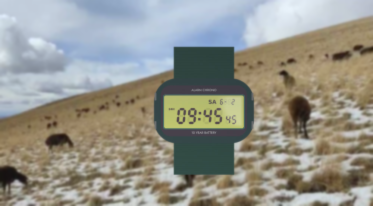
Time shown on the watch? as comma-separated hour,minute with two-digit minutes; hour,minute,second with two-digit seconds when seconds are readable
9,45,45
